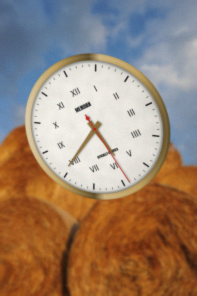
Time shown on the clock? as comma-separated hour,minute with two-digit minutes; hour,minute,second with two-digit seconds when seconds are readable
5,40,29
